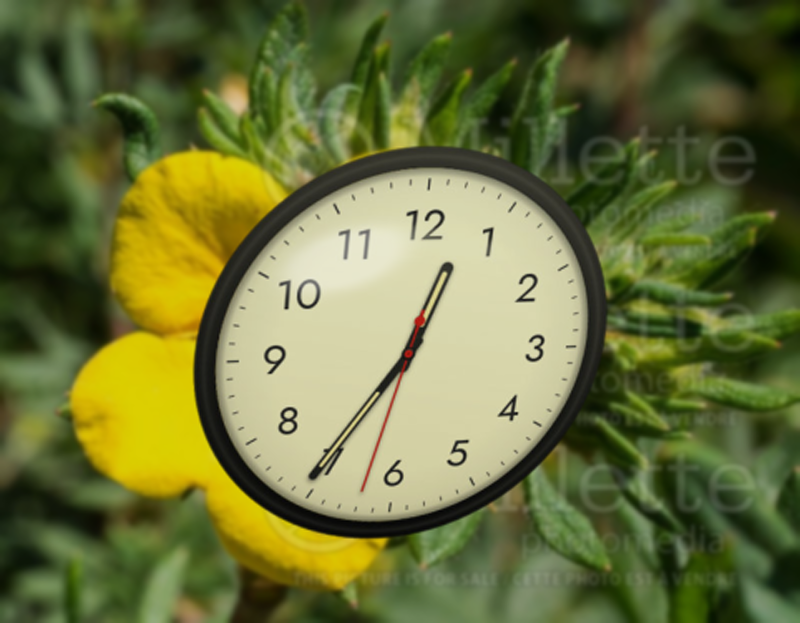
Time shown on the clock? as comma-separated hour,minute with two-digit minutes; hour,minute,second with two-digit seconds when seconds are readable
12,35,32
